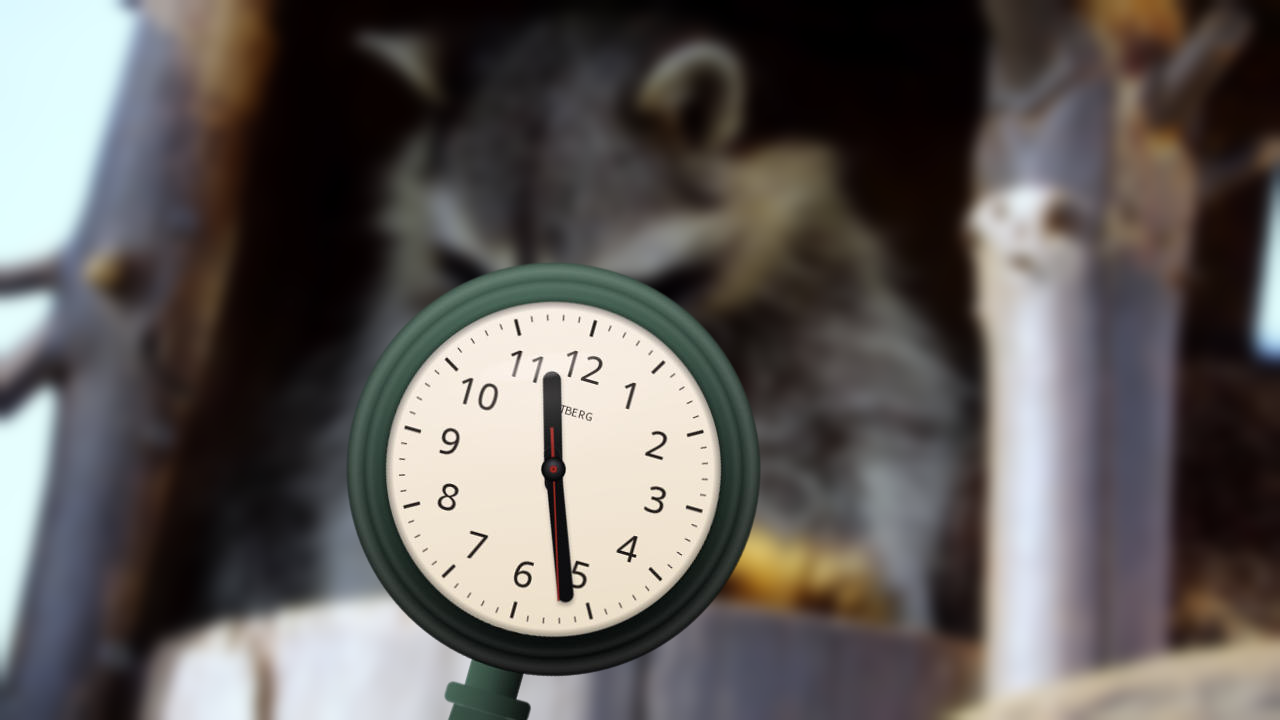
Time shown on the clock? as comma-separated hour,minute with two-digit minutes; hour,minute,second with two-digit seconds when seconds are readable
11,26,27
